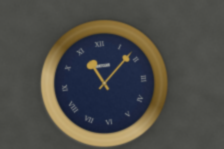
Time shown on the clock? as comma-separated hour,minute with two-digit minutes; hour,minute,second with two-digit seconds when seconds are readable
11,08
